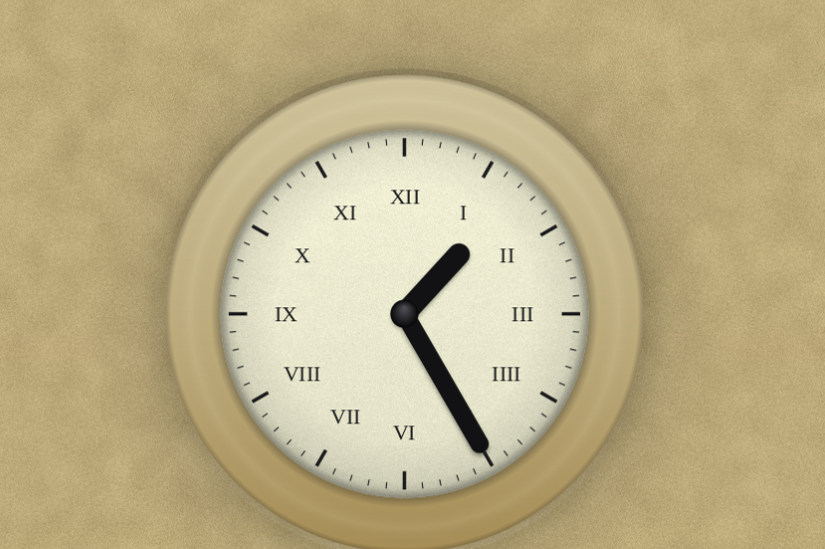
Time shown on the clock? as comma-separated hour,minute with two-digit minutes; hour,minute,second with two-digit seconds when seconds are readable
1,25
